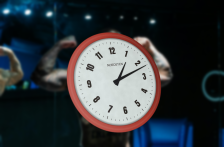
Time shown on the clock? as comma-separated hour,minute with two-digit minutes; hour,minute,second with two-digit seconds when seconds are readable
1,12
